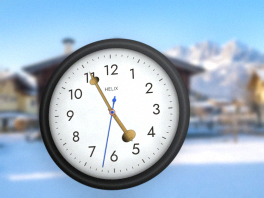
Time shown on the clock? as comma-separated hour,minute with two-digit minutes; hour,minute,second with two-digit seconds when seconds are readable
4,55,32
